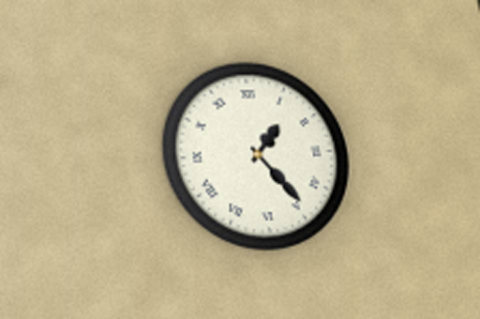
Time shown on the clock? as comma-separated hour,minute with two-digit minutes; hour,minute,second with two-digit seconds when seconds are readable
1,24
